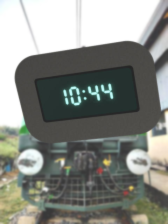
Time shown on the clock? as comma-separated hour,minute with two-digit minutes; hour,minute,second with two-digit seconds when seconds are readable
10,44
